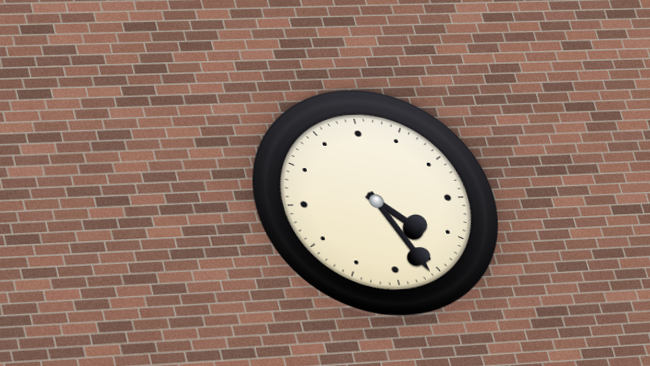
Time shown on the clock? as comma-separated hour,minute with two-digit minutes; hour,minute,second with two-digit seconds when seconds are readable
4,26
